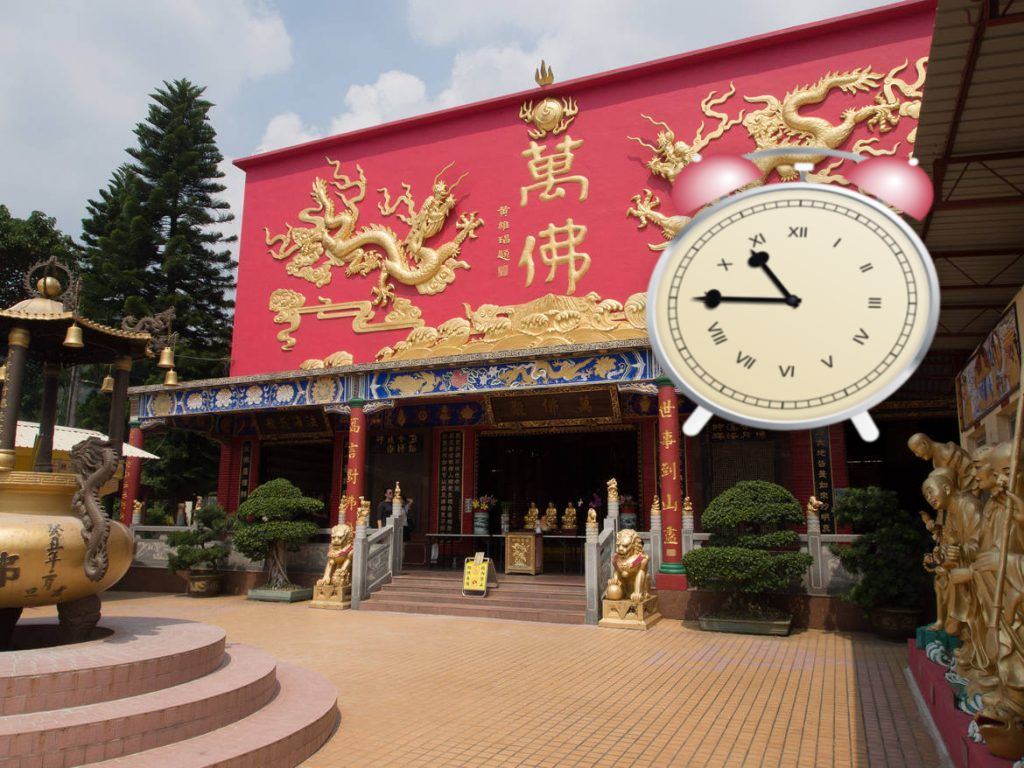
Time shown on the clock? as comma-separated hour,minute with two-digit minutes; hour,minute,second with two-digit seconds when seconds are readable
10,45
